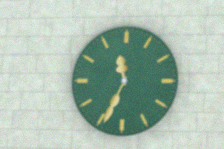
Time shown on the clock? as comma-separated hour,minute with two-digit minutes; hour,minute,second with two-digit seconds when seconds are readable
11,34
